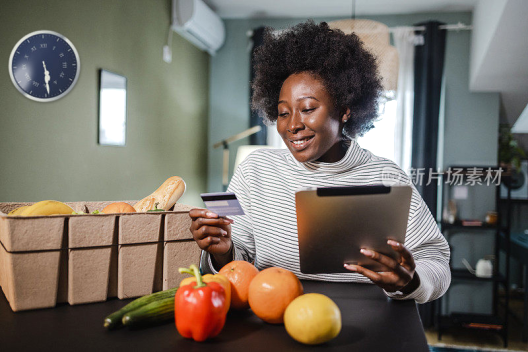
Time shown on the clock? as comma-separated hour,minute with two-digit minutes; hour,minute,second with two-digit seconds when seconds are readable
5,29
